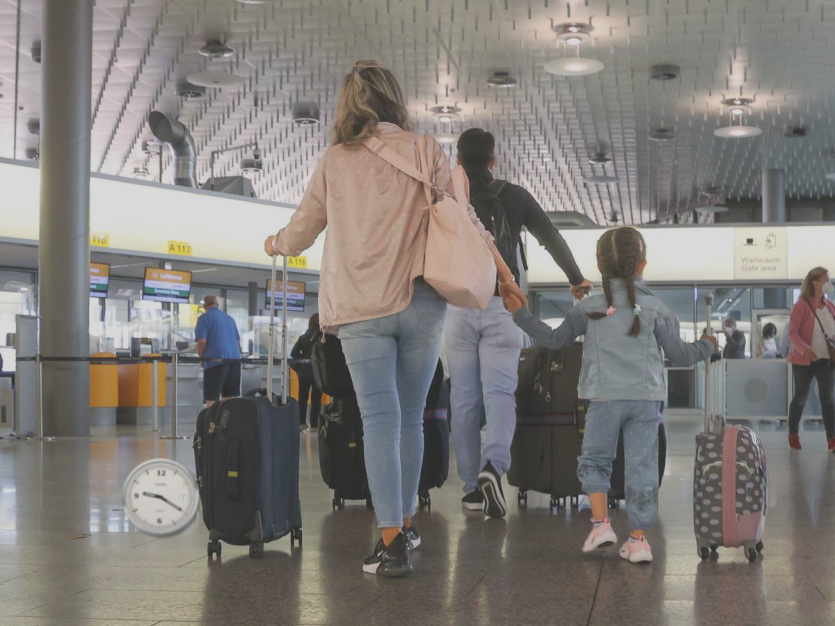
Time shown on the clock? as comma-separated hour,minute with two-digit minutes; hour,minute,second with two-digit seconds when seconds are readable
9,20
